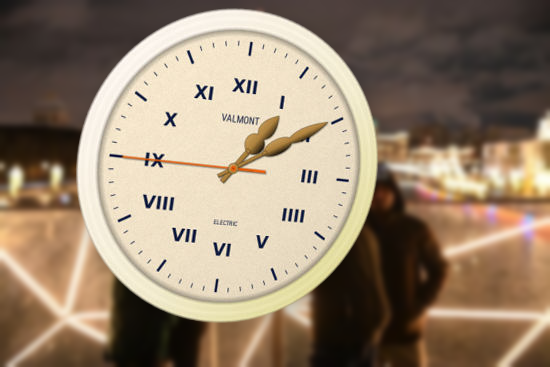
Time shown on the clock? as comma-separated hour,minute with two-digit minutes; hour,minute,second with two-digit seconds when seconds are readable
1,09,45
